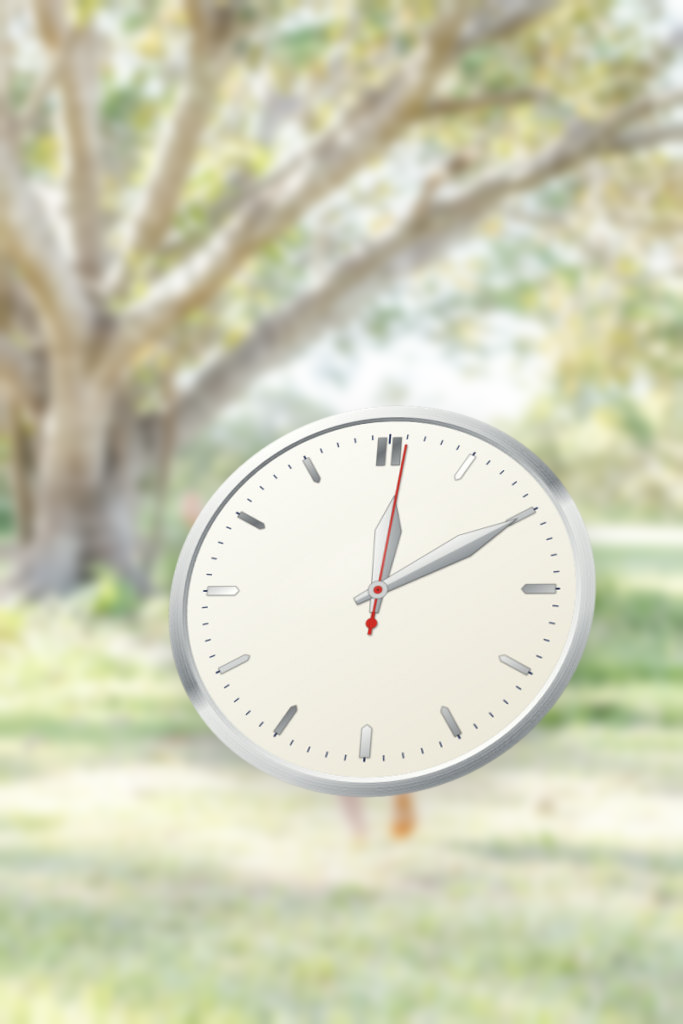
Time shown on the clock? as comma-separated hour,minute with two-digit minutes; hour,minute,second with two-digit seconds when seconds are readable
12,10,01
